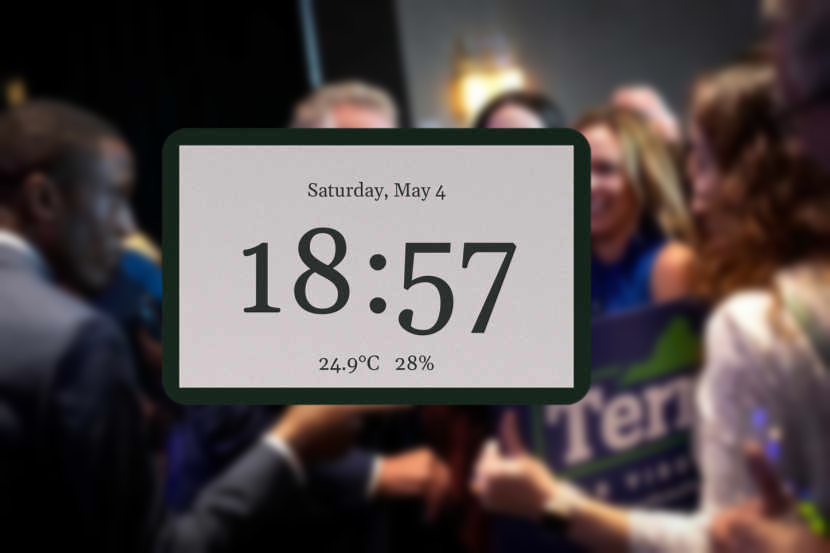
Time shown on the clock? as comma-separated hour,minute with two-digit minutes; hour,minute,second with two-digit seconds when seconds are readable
18,57
